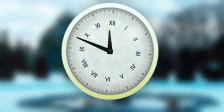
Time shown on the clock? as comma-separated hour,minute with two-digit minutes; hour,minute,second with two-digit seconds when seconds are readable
11,48
